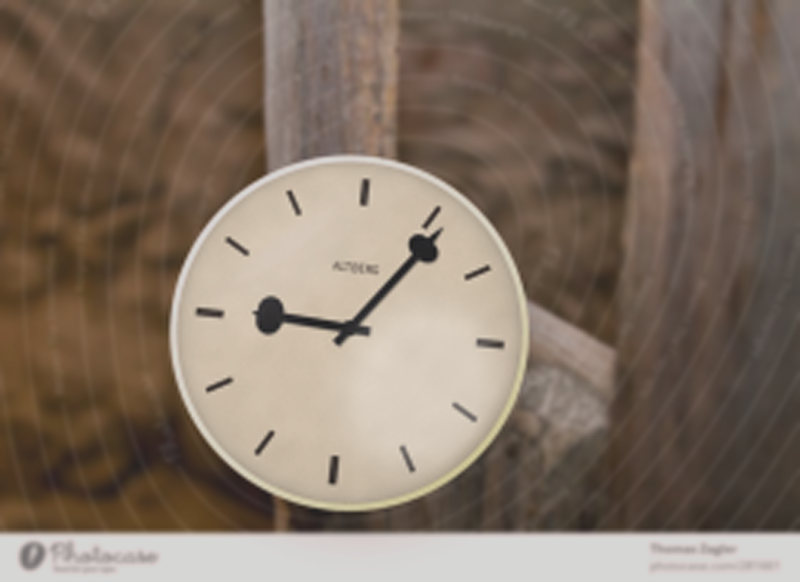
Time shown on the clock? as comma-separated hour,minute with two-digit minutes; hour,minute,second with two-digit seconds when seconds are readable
9,06
